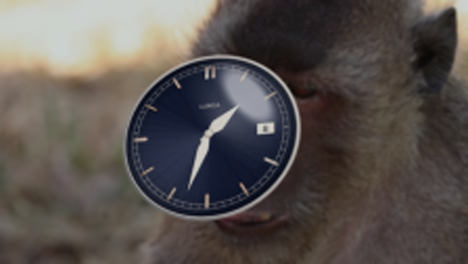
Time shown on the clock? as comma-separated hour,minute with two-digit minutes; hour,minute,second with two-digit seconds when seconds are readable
1,33
